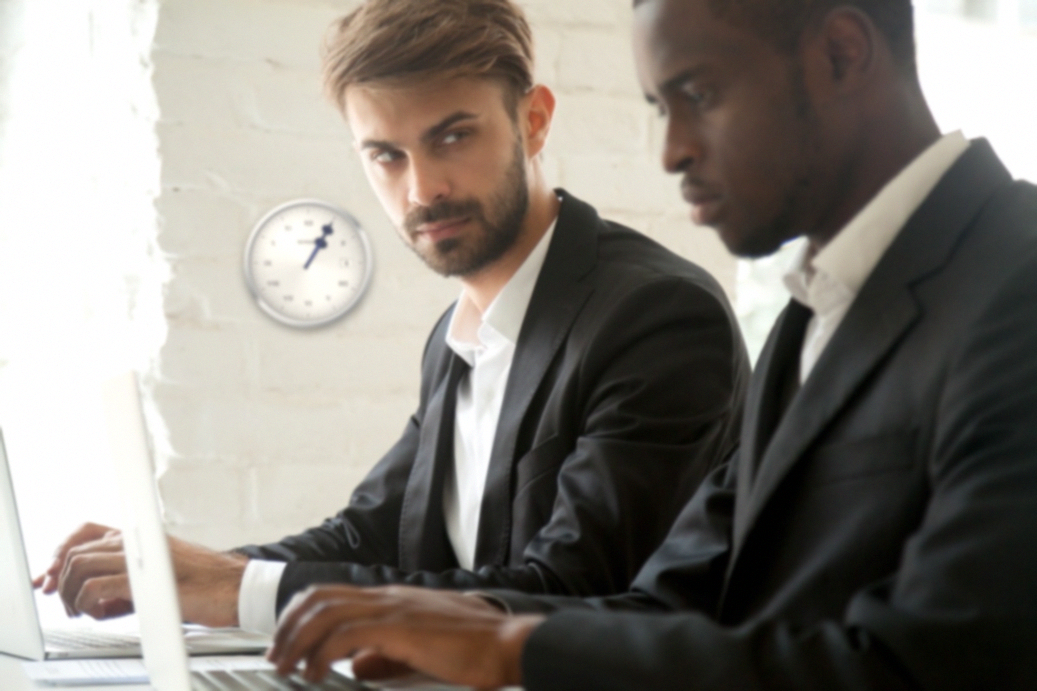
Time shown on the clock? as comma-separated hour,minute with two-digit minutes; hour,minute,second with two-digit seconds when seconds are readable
1,05
